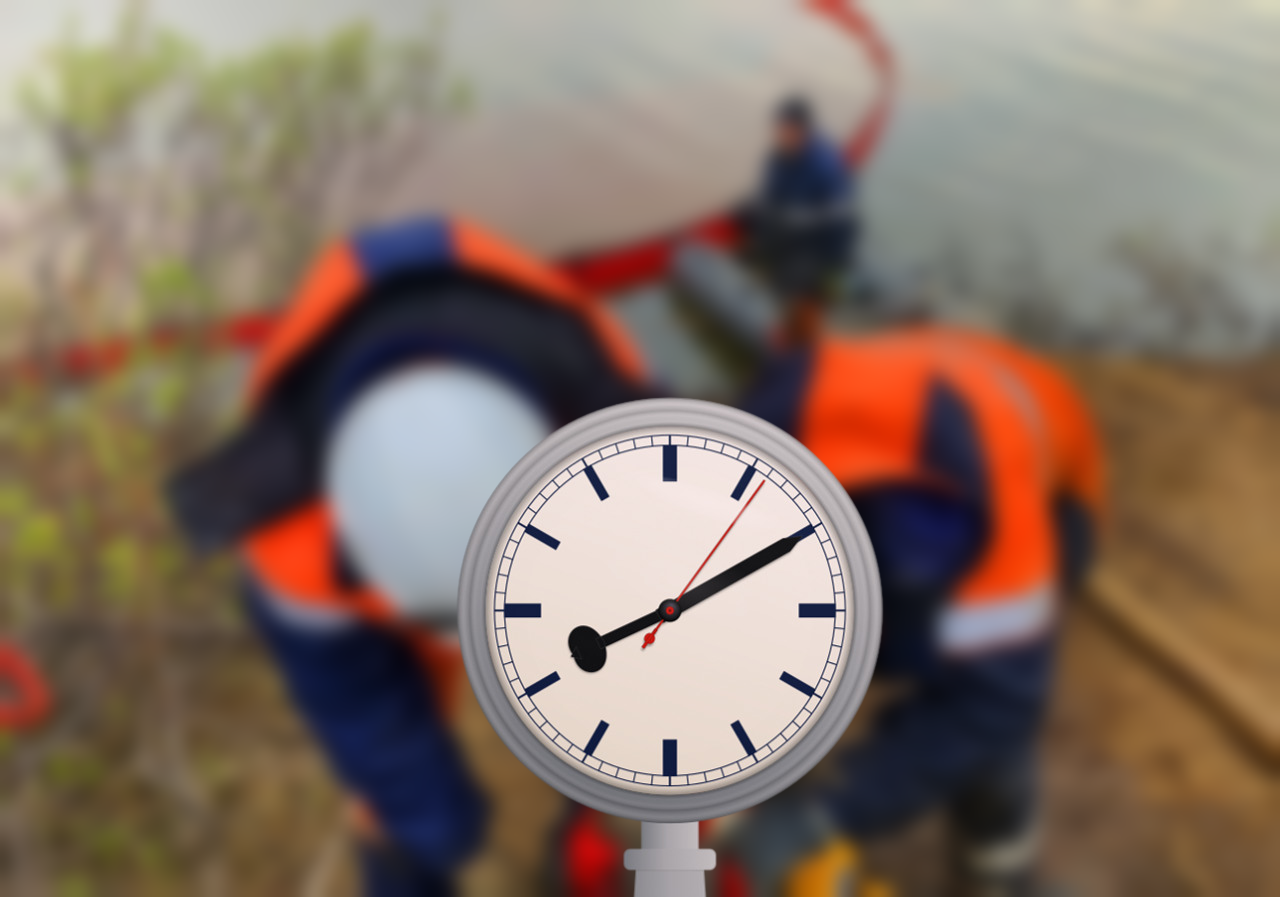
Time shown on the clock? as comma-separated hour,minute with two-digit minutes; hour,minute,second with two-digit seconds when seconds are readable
8,10,06
